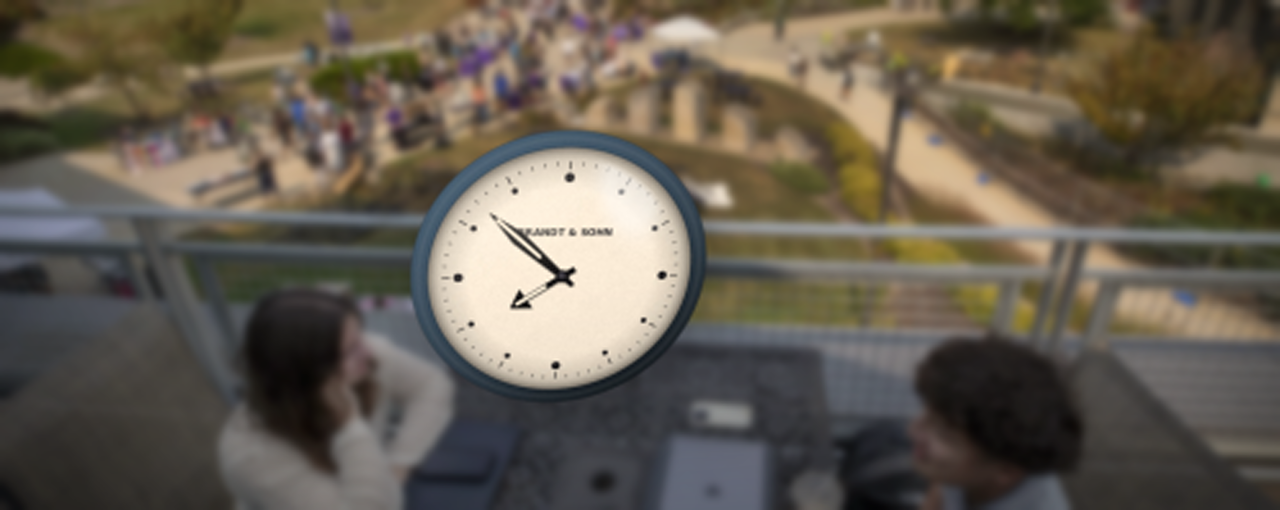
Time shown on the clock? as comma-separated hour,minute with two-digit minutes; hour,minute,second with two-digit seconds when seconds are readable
7,52
